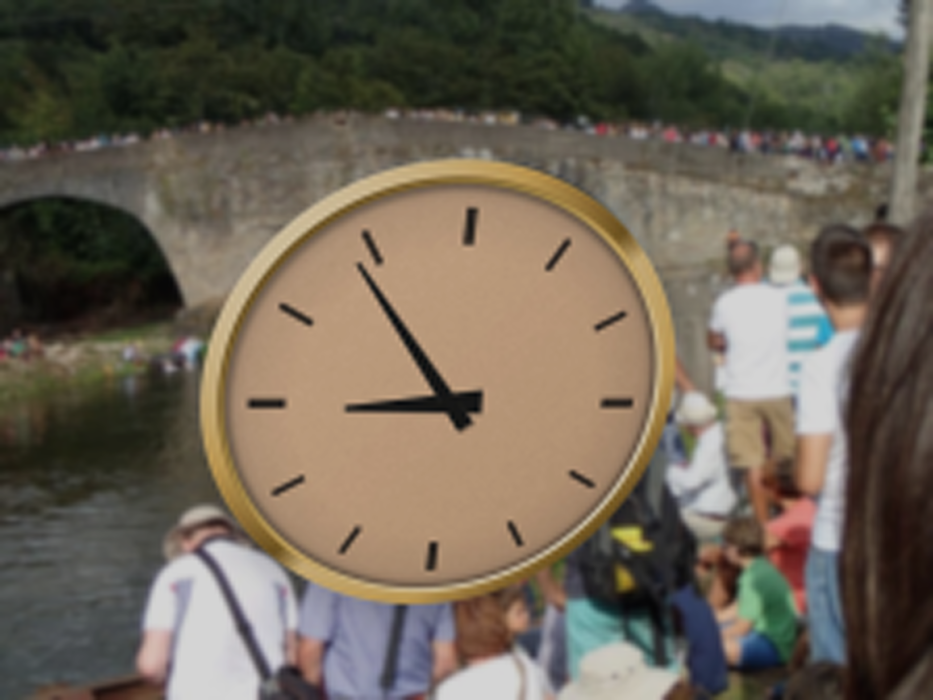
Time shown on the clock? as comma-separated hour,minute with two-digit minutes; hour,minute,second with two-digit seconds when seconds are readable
8,54
